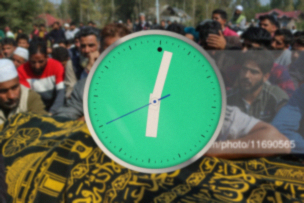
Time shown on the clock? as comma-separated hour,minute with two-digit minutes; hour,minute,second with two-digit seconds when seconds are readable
6,01,40
